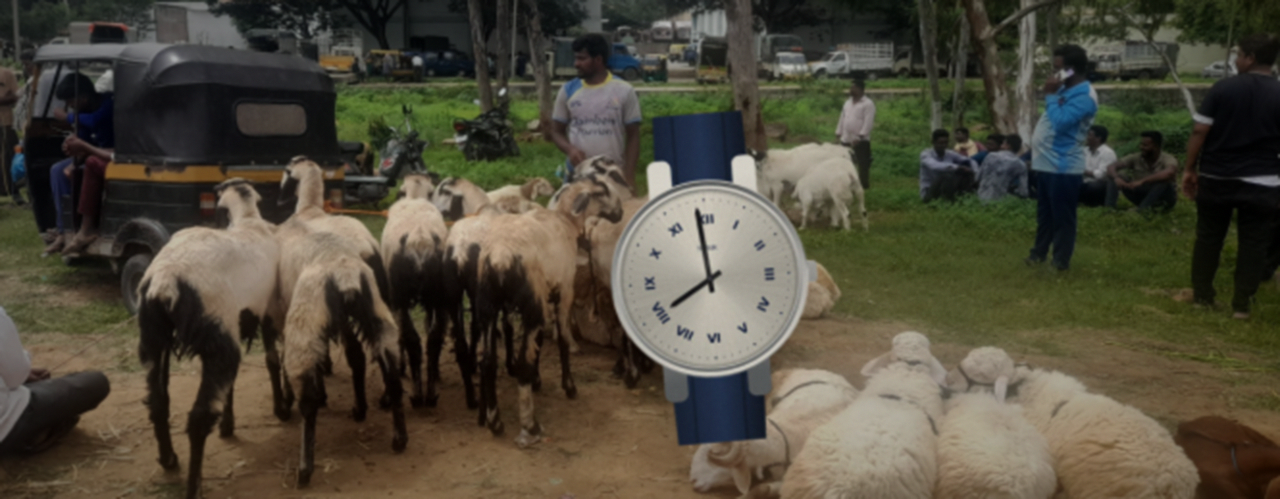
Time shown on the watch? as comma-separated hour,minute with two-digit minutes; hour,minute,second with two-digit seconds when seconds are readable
7,59
